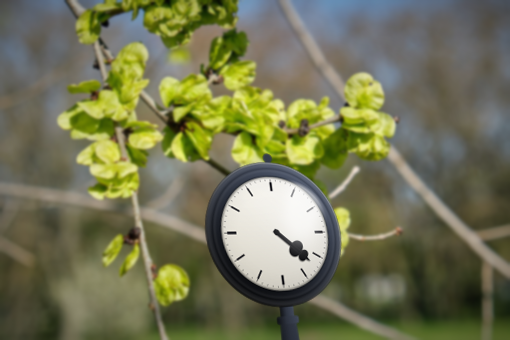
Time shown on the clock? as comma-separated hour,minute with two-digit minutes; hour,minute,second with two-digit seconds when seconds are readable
4,22
